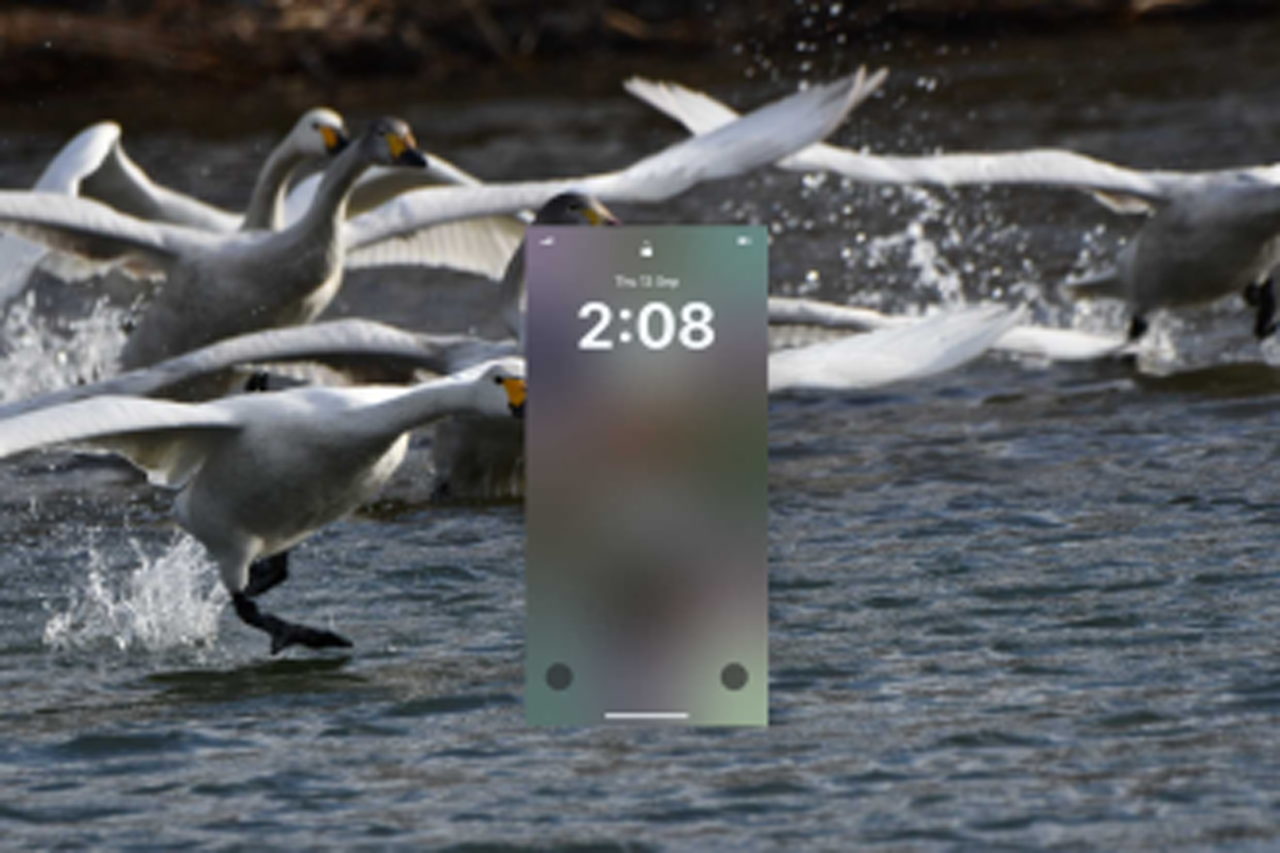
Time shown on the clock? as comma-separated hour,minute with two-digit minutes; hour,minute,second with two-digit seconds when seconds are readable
2,08
